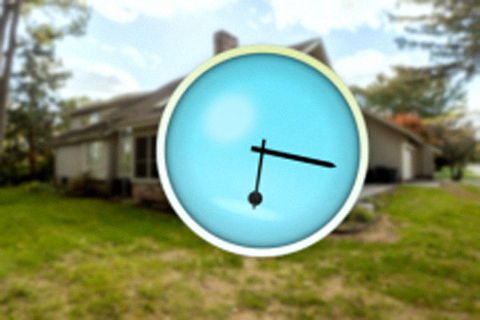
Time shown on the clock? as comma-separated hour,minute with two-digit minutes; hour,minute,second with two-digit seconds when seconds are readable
6,17
